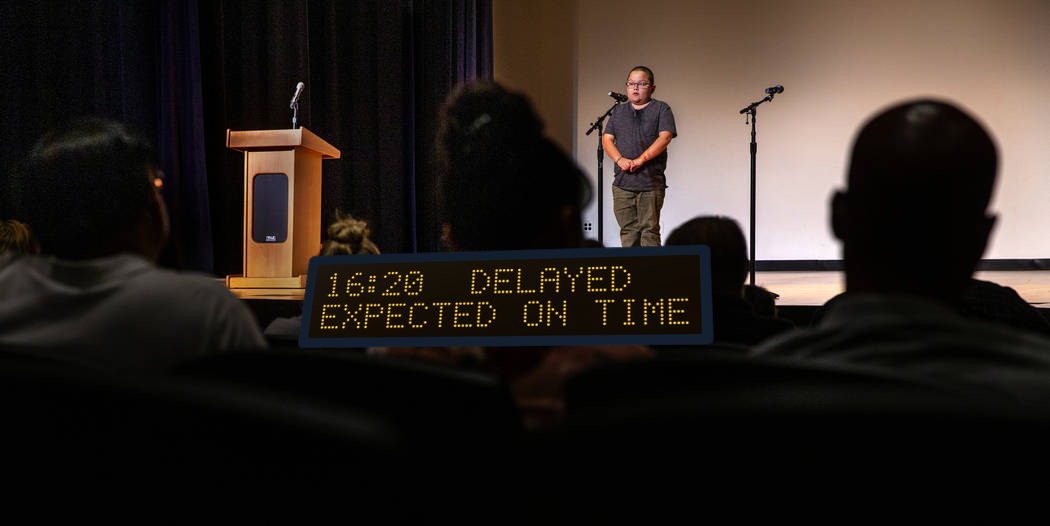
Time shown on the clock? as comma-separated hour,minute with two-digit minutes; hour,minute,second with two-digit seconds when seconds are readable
16,20
